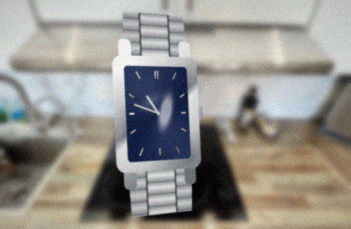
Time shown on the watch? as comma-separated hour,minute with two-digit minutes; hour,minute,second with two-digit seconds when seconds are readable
10,48
